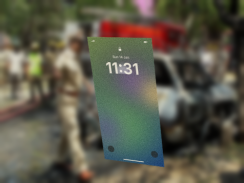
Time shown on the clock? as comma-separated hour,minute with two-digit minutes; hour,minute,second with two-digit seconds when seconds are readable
11,31
